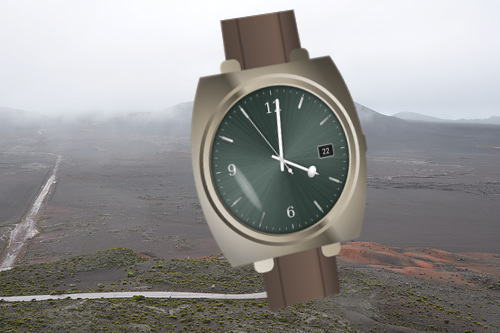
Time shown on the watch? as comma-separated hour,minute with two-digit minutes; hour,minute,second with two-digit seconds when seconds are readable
4,00,55
